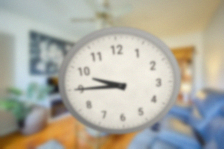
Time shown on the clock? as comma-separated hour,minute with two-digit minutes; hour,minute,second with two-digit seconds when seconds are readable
9,45
